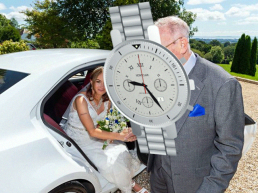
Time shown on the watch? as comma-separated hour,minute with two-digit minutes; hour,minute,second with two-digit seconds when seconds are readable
9,25
